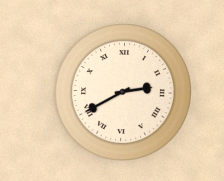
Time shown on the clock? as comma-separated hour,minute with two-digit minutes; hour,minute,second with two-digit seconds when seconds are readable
2,40
